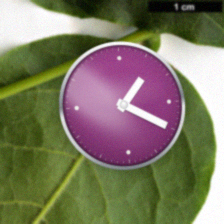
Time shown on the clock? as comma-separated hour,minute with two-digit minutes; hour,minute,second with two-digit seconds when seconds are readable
1,20
